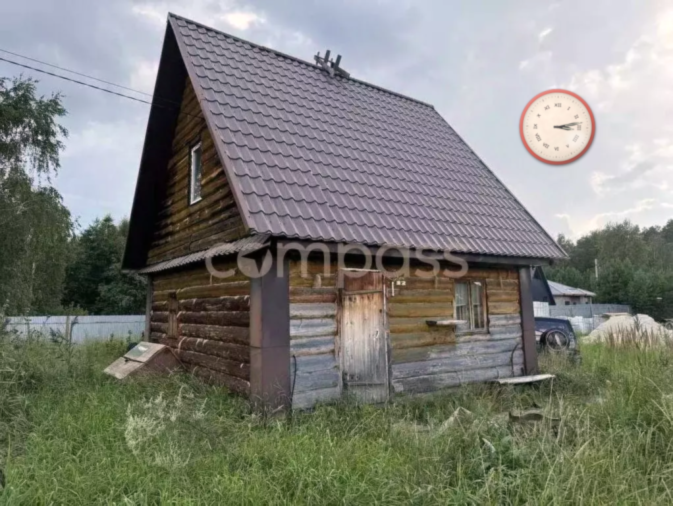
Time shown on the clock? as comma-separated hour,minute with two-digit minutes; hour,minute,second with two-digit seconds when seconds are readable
3,13
